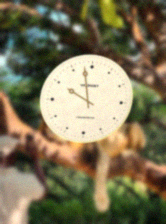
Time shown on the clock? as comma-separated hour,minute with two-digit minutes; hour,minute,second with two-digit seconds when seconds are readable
9,58
